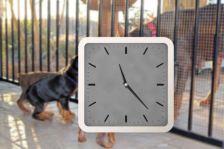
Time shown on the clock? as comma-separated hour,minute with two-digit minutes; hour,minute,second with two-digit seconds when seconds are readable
11,23
